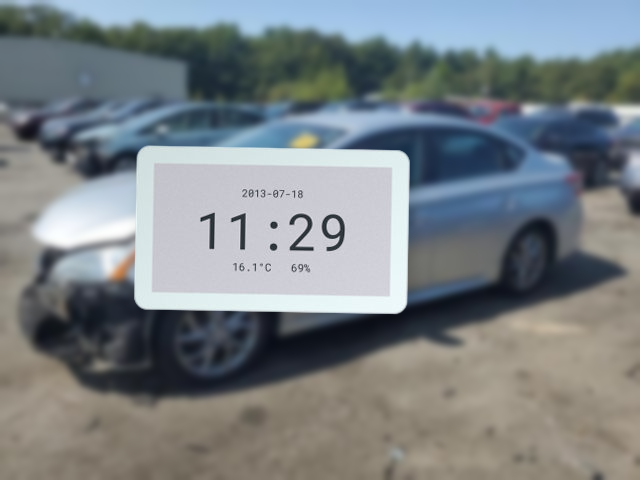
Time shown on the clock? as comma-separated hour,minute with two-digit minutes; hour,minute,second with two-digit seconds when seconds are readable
11,29
